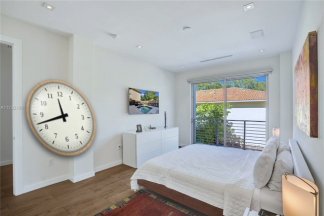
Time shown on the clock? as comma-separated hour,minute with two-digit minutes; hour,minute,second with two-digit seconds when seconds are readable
11,42
